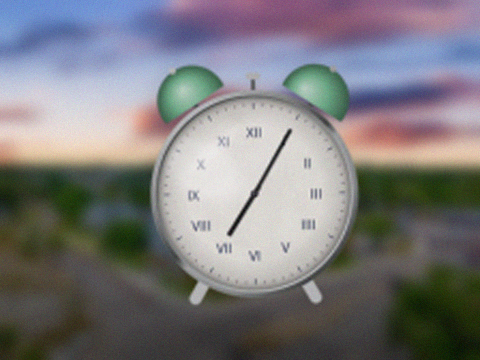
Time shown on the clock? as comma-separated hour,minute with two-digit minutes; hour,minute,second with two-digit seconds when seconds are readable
7,05
